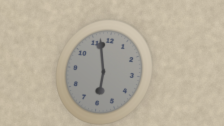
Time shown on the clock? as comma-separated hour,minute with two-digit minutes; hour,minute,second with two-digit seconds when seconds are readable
5,57
